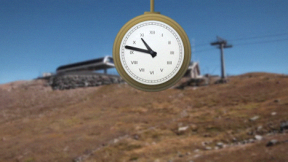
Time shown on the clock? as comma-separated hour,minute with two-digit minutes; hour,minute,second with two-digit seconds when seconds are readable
10,47
